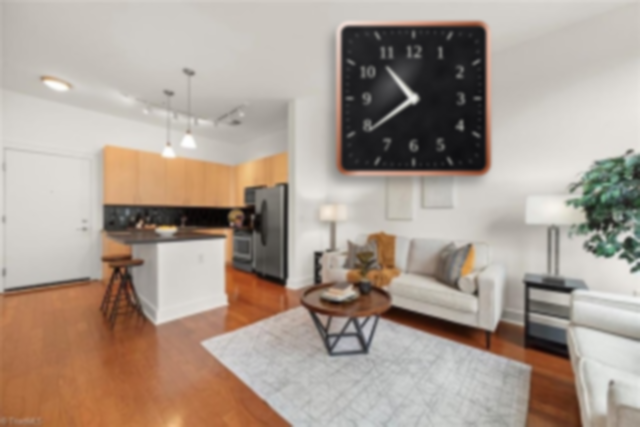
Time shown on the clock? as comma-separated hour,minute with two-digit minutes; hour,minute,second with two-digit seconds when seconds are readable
10,39
